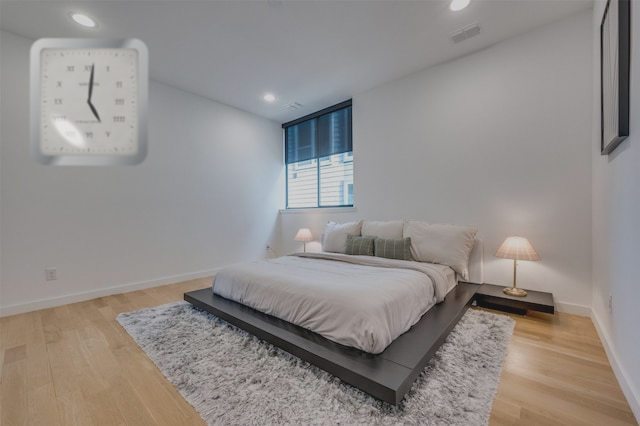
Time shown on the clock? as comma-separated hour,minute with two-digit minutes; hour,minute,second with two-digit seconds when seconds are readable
5,01
